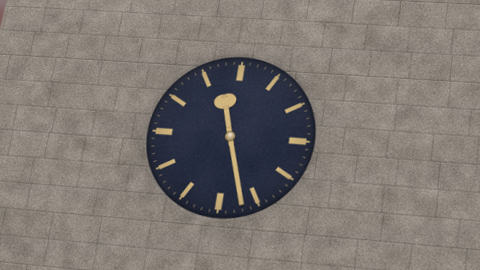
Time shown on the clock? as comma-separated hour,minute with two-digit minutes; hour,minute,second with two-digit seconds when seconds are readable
11,27
